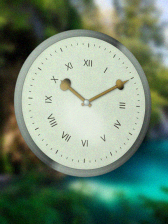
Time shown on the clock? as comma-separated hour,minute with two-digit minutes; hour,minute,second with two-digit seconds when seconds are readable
10,10
